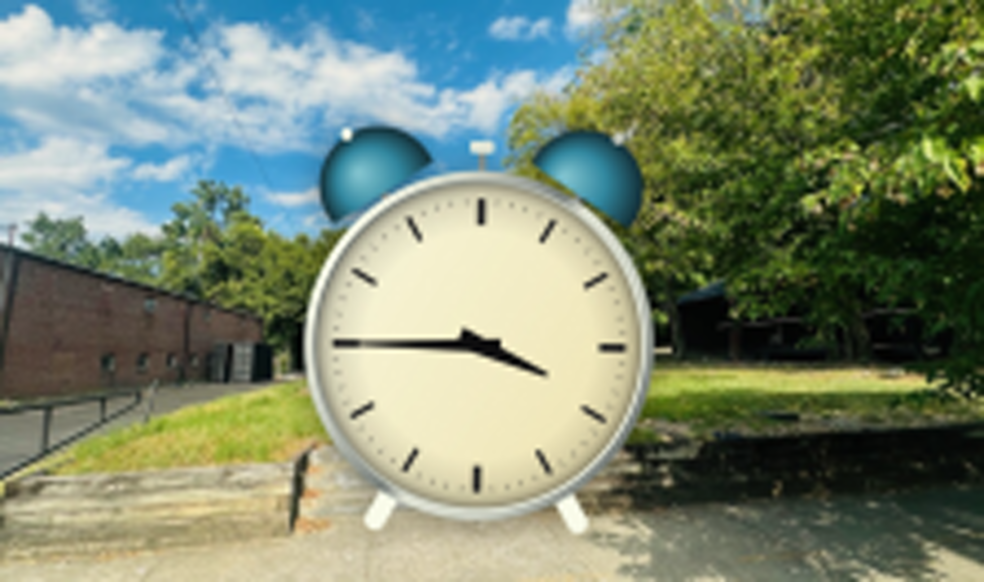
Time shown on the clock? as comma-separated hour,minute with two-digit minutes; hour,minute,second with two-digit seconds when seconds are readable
3,45
